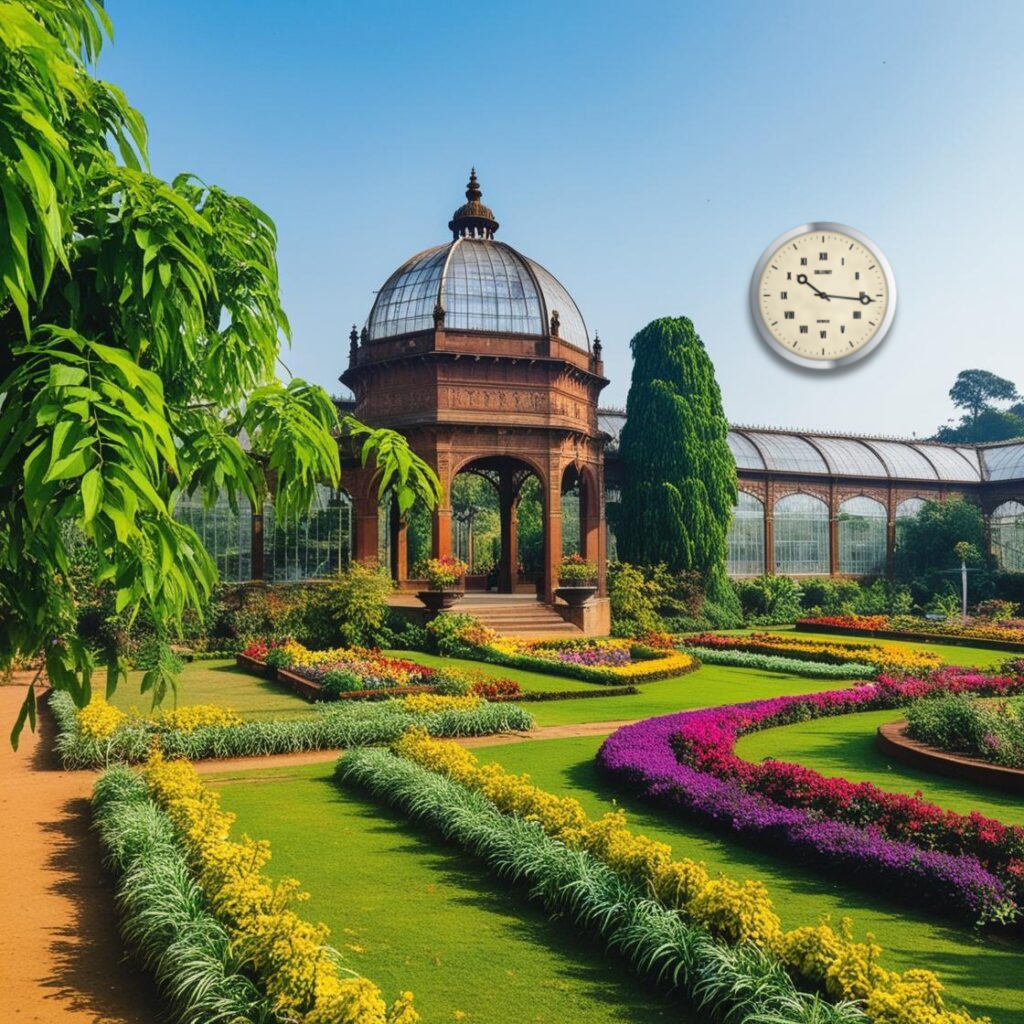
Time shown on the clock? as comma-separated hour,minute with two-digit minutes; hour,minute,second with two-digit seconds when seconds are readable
10,16
